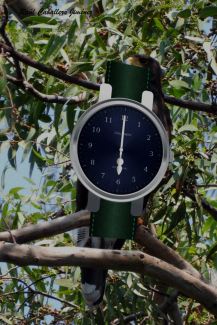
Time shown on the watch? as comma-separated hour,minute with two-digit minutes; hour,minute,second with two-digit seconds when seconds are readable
6,00
